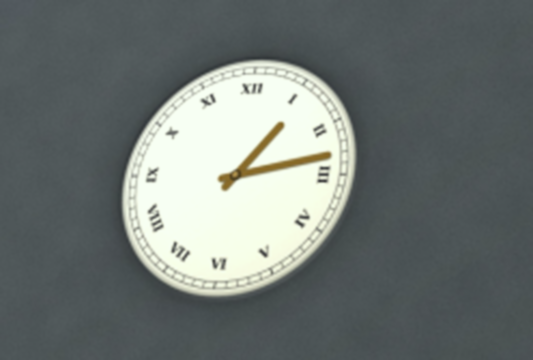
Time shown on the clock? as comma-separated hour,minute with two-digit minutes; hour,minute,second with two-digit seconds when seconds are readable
1,13
